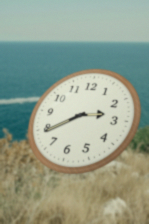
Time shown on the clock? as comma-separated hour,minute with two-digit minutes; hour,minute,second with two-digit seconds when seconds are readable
2,39
